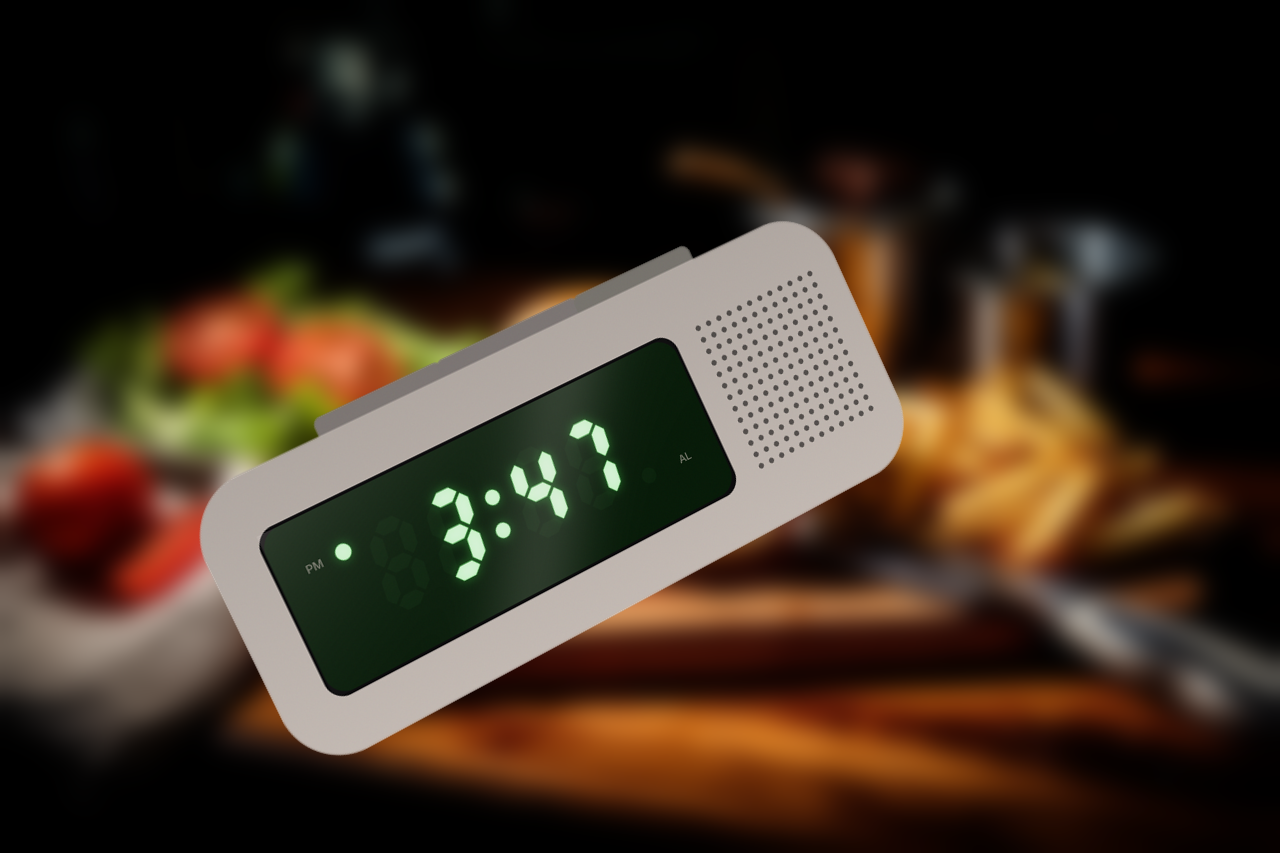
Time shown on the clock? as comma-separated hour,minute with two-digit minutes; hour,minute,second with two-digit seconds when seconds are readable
3,47
